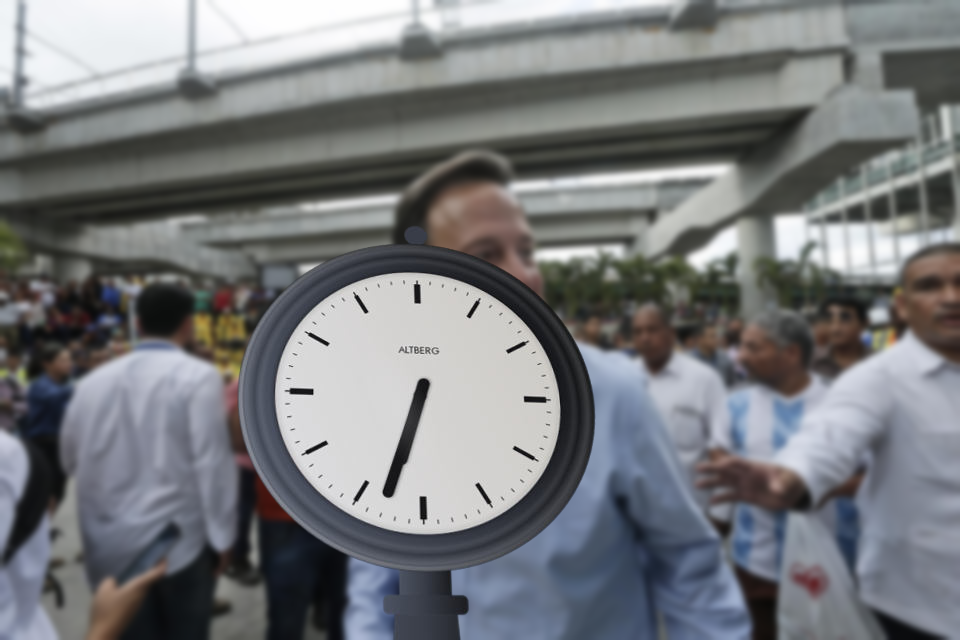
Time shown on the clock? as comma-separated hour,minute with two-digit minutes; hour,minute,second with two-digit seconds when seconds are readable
6,33
